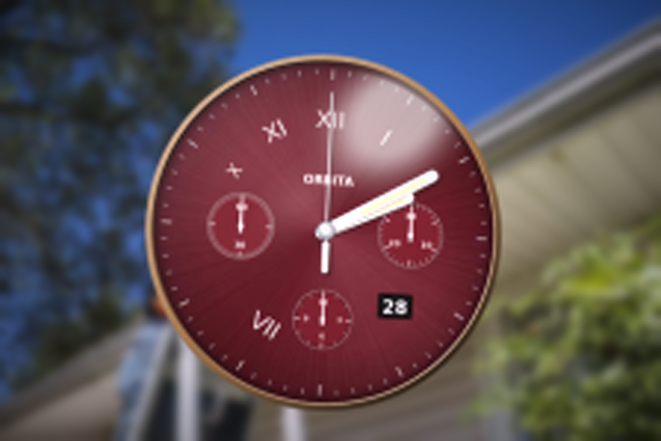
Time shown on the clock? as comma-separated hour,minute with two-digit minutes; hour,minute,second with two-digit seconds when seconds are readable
2,10
